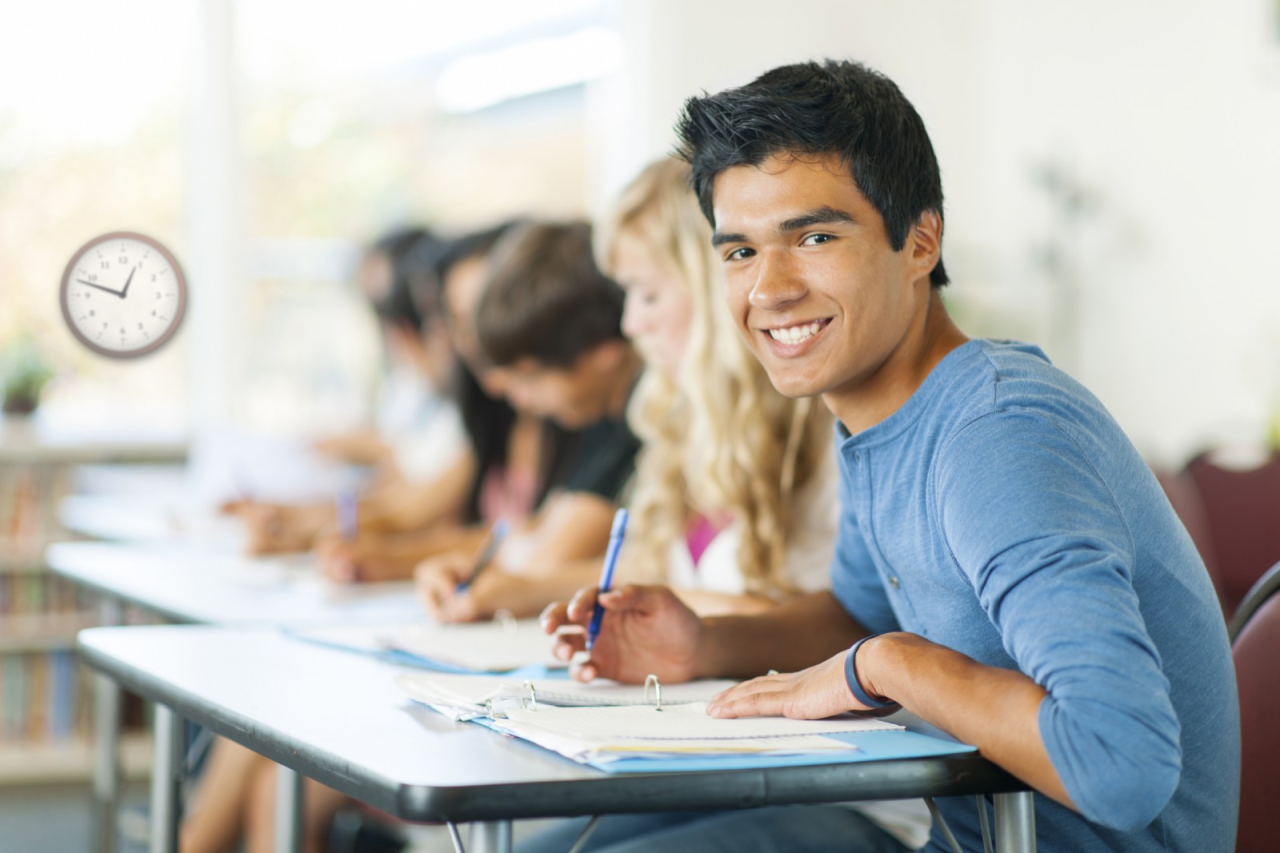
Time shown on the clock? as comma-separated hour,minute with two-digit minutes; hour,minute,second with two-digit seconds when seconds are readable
12,48
